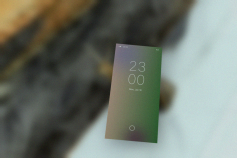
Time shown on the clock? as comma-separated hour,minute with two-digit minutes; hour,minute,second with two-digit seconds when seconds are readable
23,00
